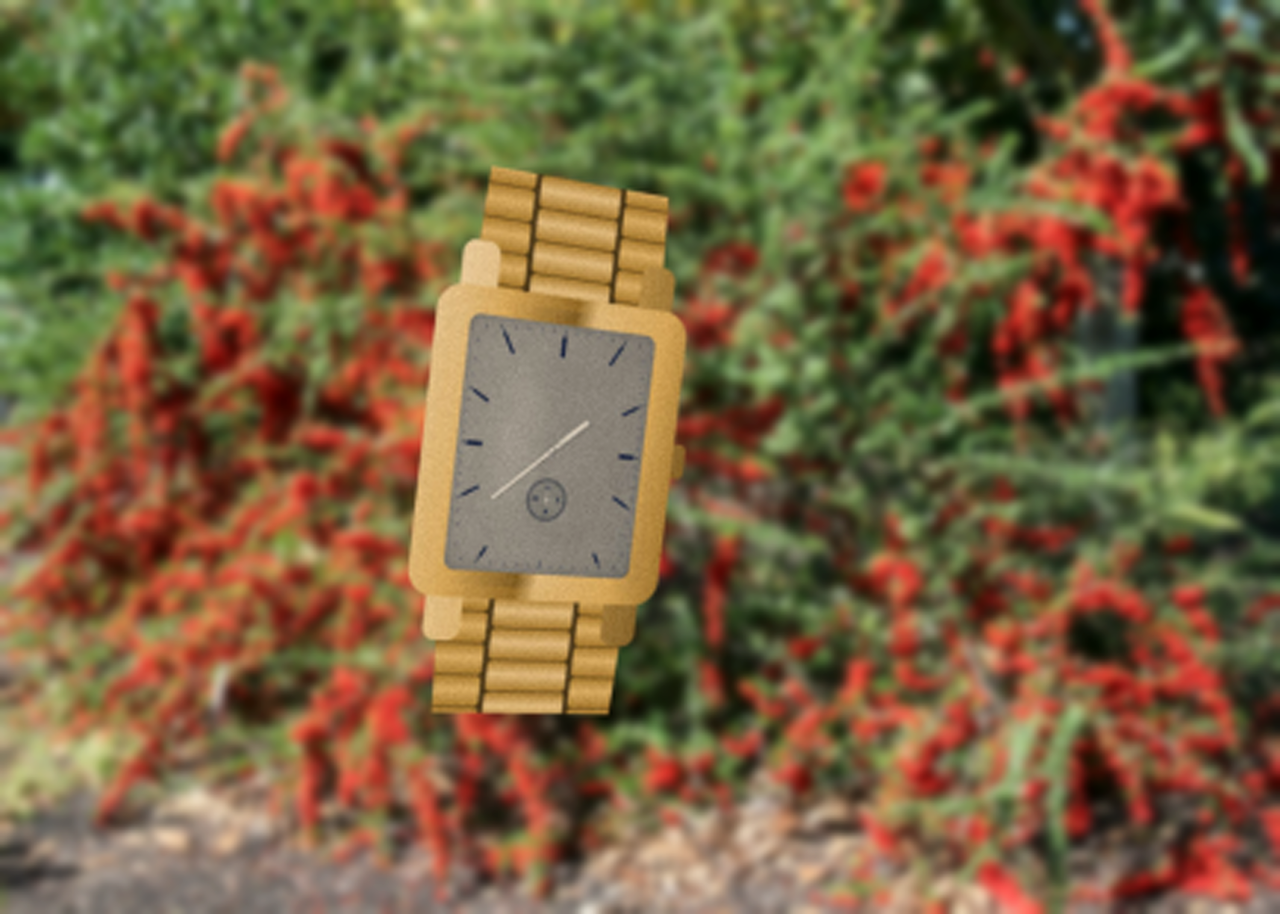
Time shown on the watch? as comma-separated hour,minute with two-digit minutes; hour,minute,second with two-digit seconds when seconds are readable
1,38
